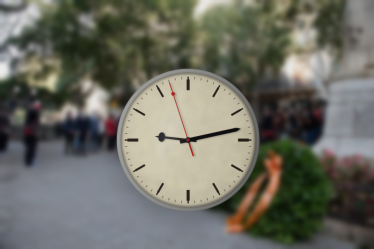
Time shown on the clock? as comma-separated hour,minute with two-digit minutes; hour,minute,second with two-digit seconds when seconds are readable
9,12,57
